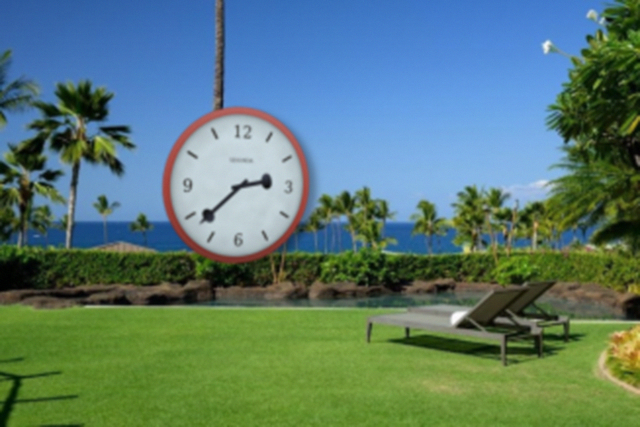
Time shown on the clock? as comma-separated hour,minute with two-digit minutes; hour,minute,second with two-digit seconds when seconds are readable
2,38
